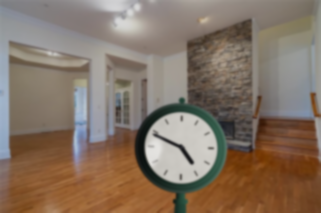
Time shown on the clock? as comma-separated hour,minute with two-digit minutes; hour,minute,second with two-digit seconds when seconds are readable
4,49
